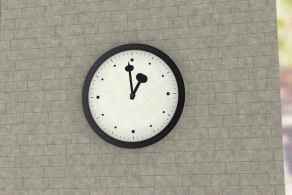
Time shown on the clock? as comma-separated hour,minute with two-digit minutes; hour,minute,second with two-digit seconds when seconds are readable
12,59
